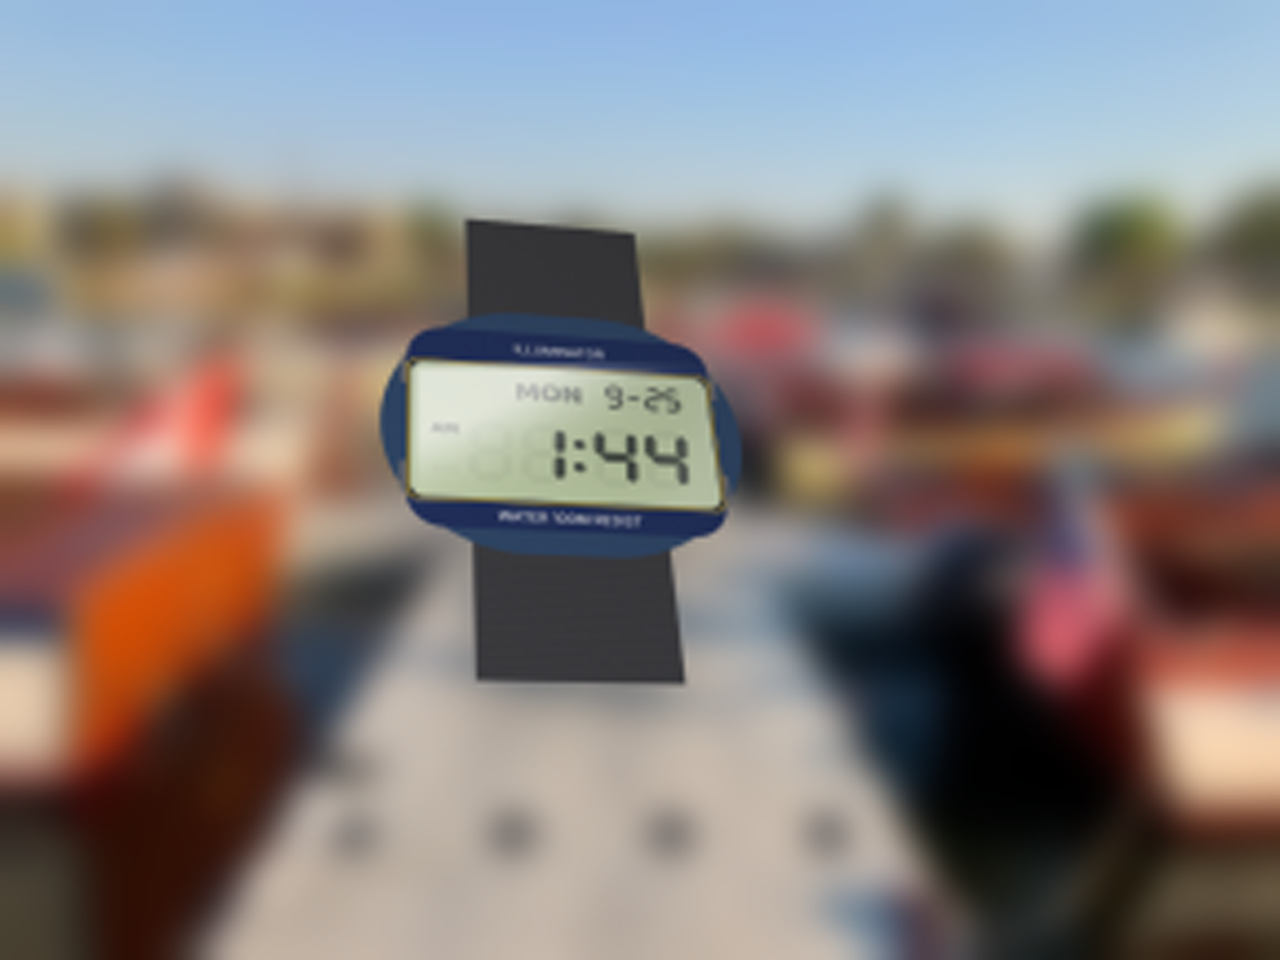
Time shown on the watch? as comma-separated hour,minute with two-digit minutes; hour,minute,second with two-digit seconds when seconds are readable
1,44
